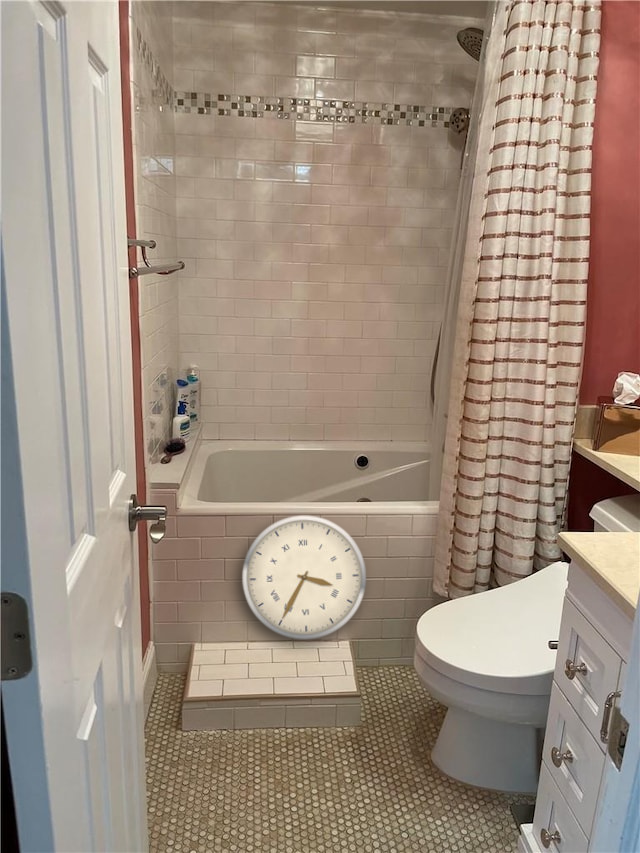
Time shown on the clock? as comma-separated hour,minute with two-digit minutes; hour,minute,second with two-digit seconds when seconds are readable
3,35
